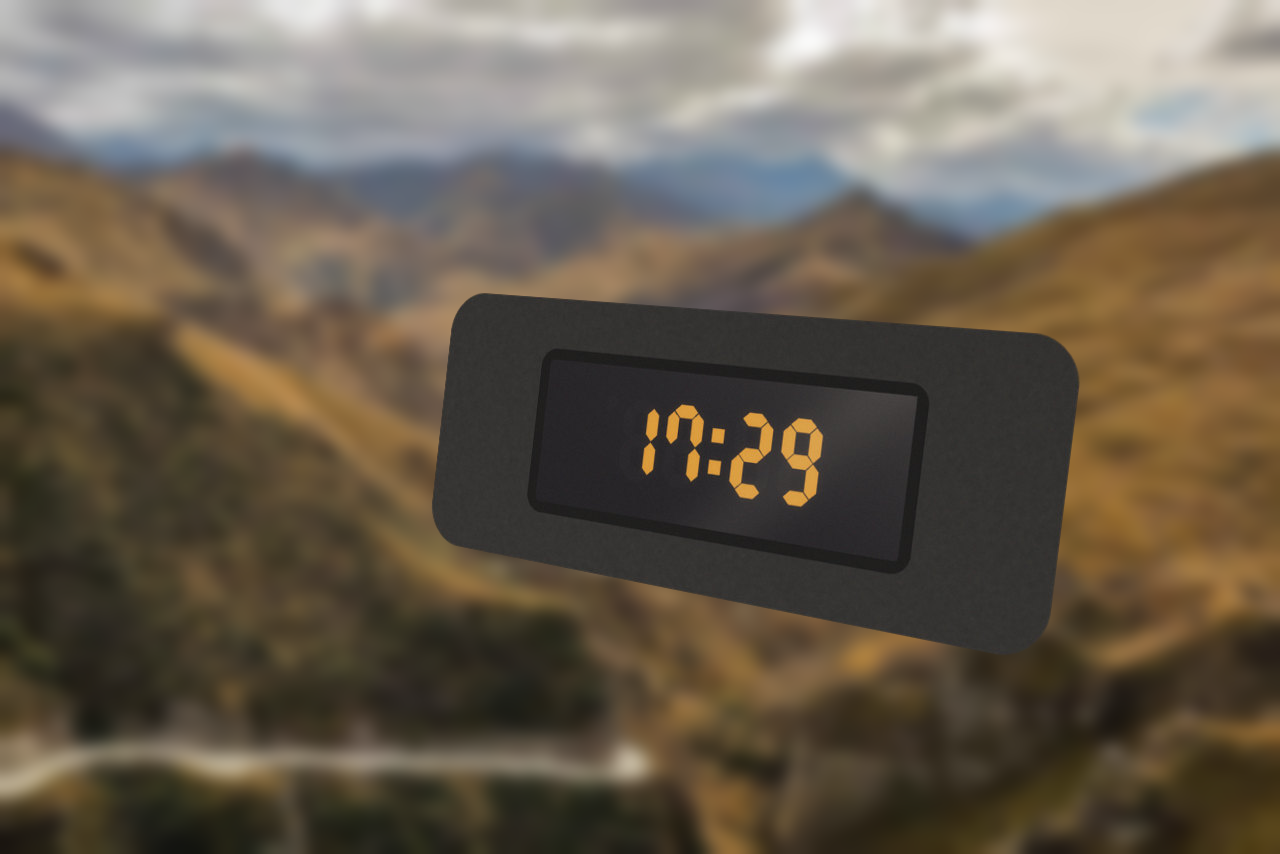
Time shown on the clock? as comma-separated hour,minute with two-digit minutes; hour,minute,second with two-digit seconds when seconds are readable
17,29
